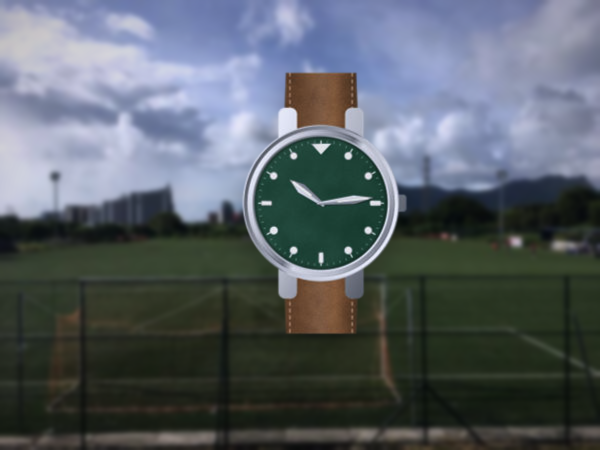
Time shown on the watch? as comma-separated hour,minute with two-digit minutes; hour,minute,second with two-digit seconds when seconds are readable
10,14
